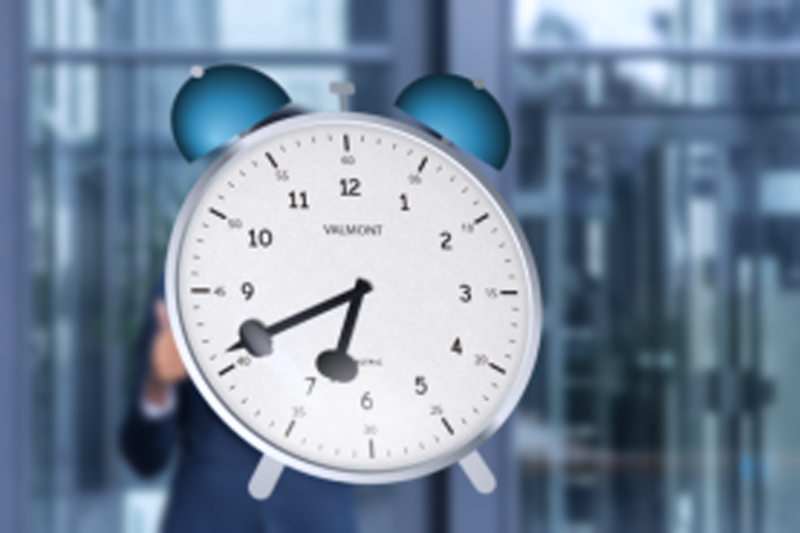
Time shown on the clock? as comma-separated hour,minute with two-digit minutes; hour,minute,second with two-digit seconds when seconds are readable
6,41
